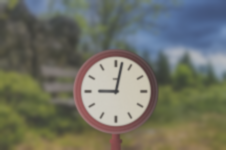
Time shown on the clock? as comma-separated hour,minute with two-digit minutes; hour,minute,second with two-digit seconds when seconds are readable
9,02
